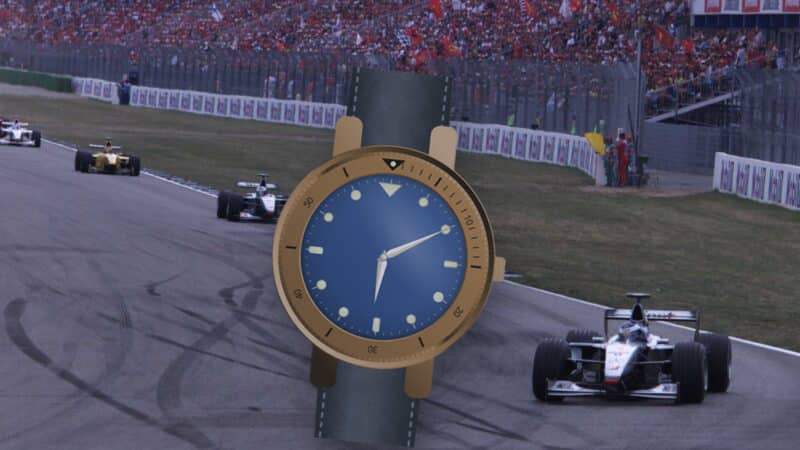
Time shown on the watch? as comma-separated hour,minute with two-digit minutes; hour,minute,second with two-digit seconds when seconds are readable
6,10
